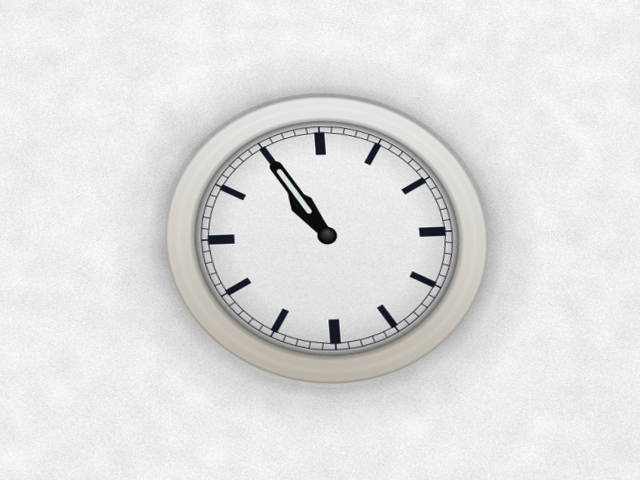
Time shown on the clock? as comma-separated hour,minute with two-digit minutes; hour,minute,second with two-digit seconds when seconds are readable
10,55
